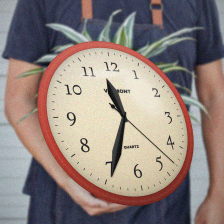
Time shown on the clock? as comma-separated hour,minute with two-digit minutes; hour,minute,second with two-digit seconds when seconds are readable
11,34,23
